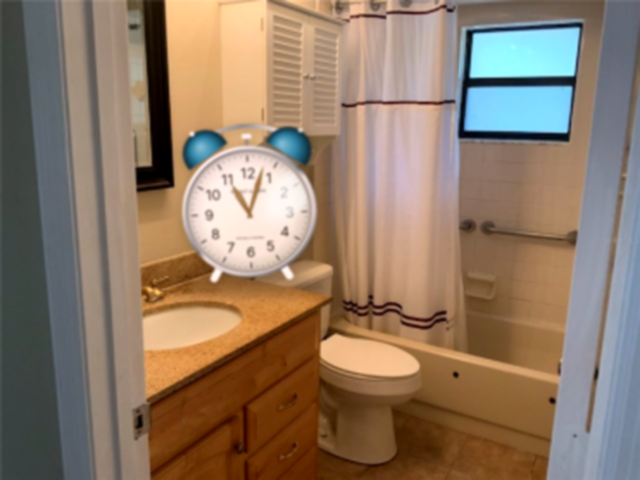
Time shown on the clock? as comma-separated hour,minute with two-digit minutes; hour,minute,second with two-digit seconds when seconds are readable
11,03
